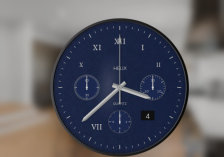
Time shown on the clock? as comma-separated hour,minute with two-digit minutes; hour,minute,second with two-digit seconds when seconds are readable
3,38
